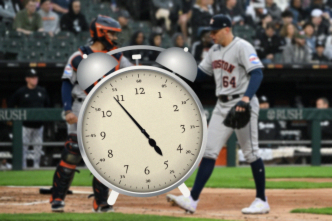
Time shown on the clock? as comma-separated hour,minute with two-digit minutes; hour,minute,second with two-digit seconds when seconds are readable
4,54
